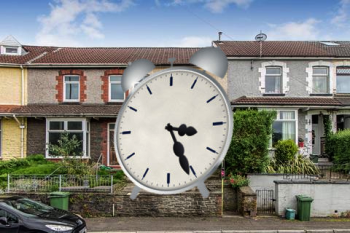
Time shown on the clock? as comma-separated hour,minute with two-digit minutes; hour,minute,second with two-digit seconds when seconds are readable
3,26
